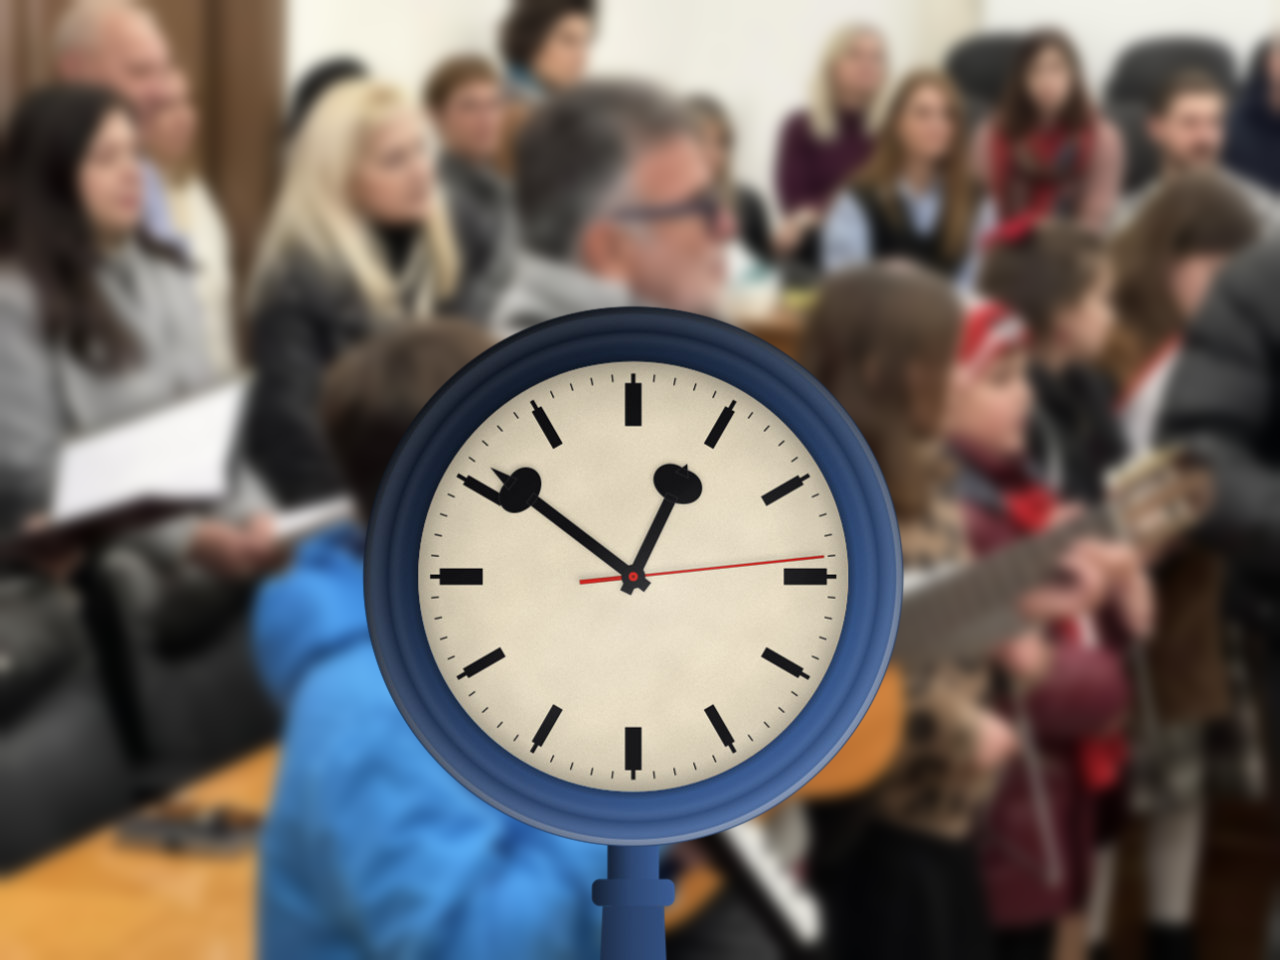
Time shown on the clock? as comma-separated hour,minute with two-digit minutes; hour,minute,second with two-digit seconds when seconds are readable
12,51,14
